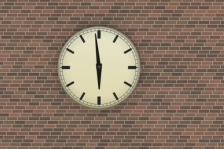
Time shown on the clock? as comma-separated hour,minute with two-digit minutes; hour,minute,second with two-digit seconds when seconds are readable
5,59
